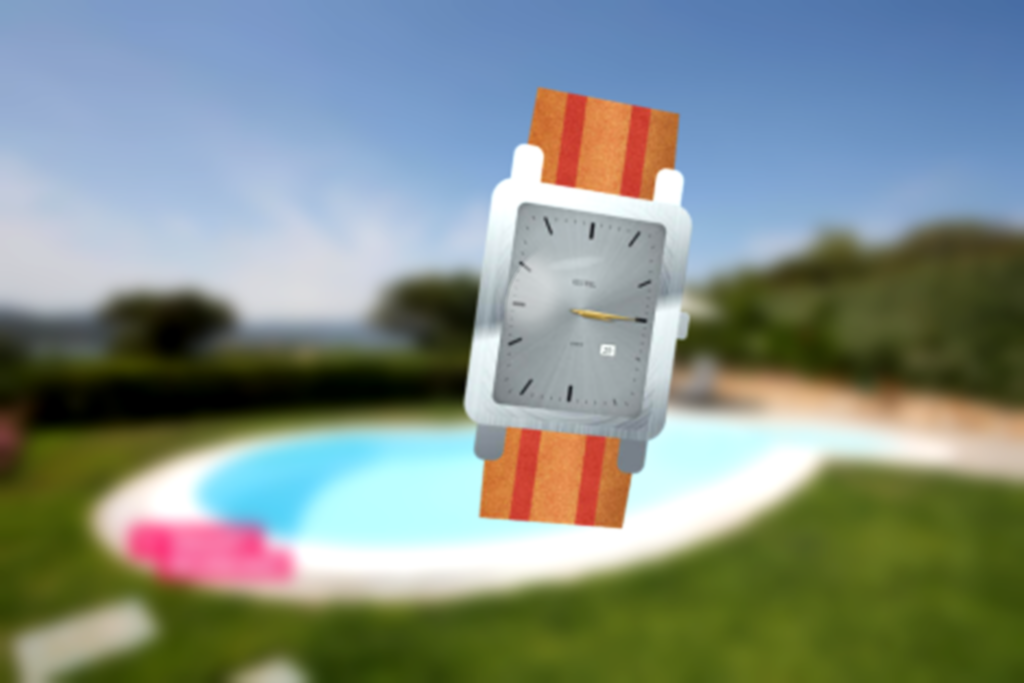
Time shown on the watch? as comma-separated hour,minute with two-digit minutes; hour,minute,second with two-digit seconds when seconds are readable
3,15
